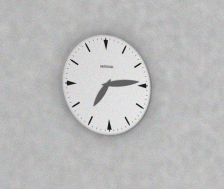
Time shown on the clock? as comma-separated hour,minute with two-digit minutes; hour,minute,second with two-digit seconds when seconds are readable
7,14
